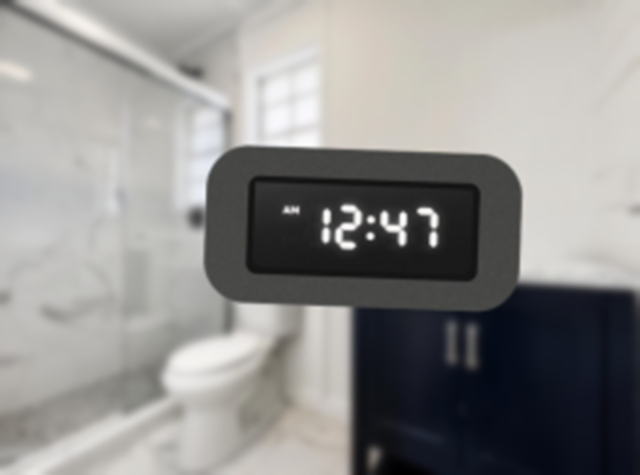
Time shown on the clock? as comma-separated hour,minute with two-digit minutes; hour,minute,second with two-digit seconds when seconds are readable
12,47
